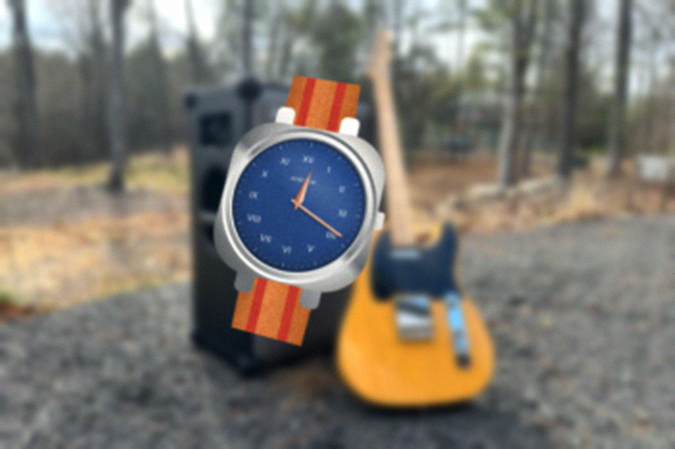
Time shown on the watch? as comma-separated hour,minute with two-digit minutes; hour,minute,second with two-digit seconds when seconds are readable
12,19
